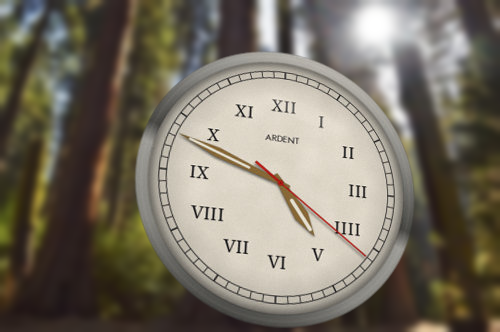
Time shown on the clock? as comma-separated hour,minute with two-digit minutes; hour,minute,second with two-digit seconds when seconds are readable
4,48,21
